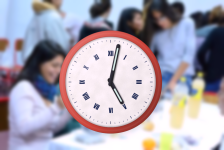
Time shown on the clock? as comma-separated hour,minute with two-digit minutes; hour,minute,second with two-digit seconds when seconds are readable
5,02
